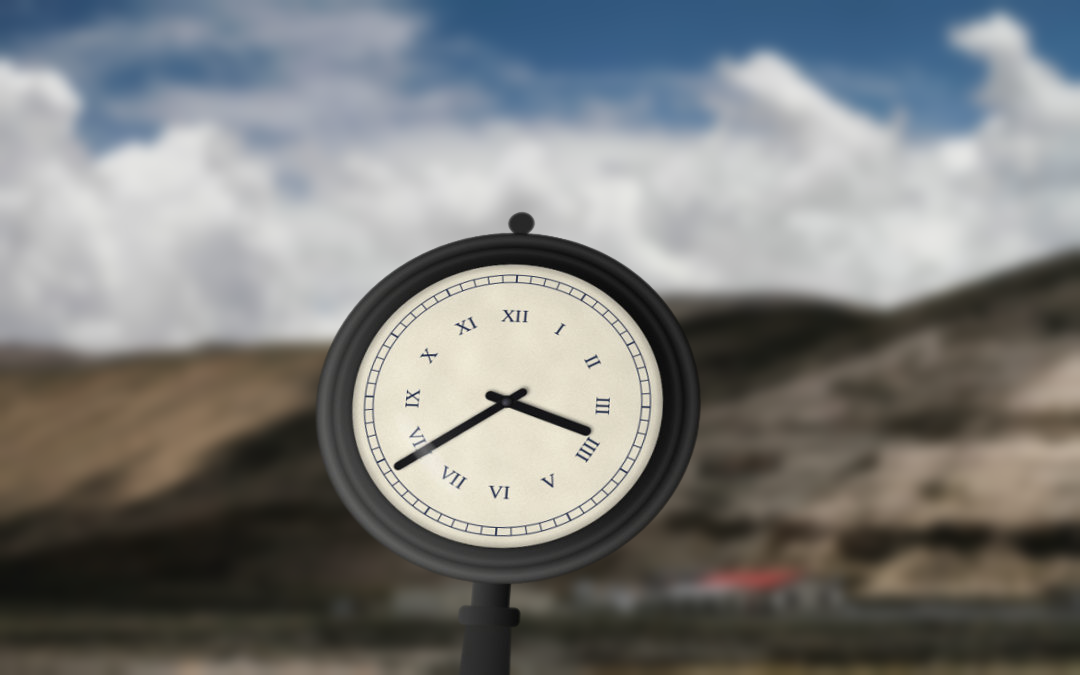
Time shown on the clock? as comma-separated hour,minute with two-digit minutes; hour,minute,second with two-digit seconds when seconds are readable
3,39
